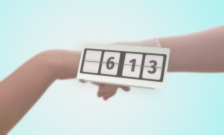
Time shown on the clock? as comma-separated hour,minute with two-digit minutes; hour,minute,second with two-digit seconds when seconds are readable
6,13
